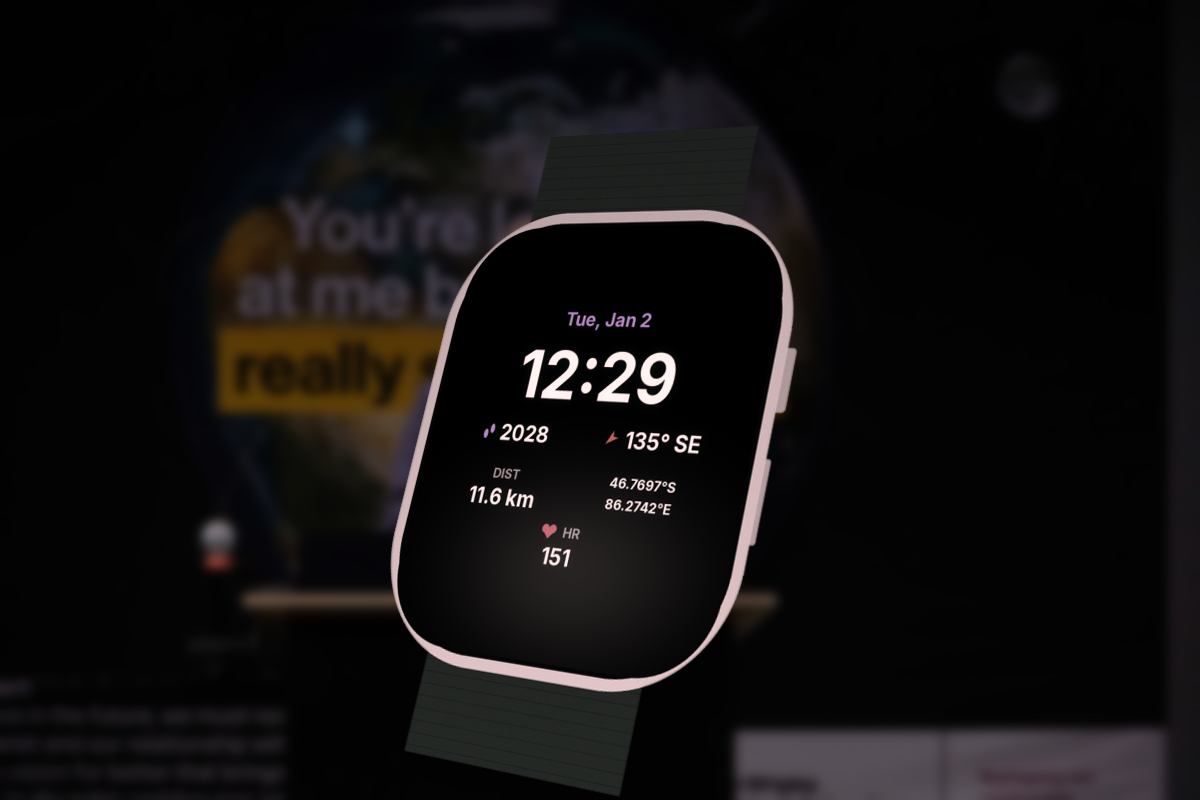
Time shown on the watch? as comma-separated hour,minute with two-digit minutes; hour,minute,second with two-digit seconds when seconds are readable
12,29
